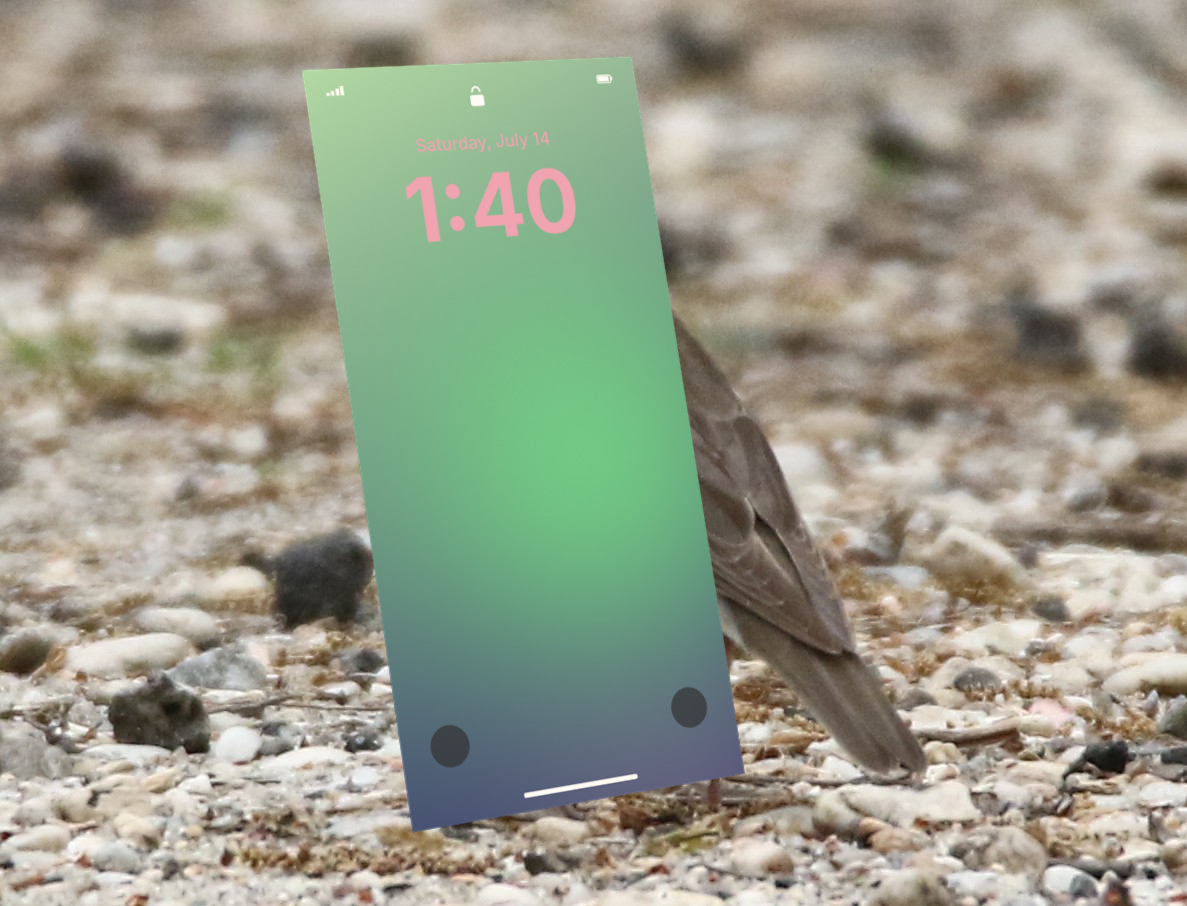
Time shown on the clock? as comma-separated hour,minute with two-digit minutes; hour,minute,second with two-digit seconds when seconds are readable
1,40
